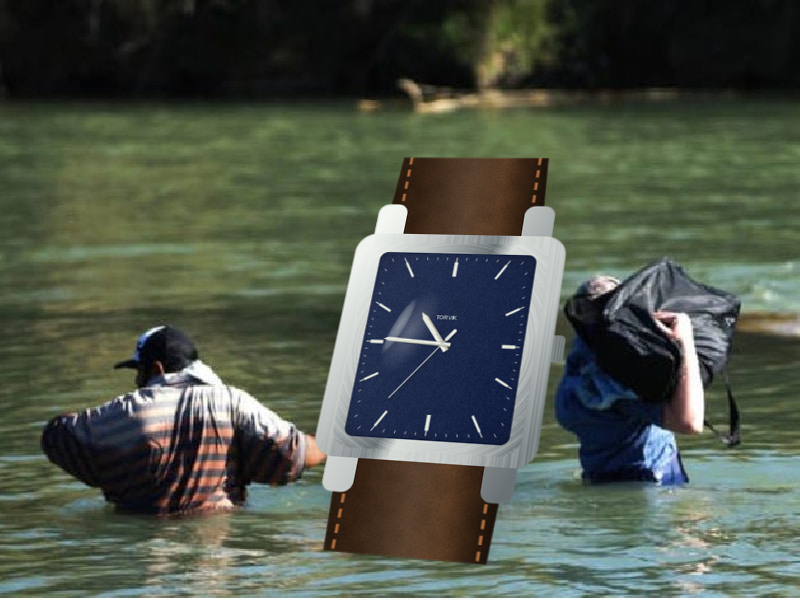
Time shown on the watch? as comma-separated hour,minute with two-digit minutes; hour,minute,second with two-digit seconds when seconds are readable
10,45,36
